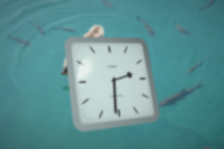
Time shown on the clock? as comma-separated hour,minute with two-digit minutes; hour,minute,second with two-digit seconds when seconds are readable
2,31
